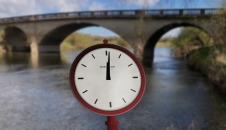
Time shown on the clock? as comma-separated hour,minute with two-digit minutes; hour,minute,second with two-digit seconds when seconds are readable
12,01
